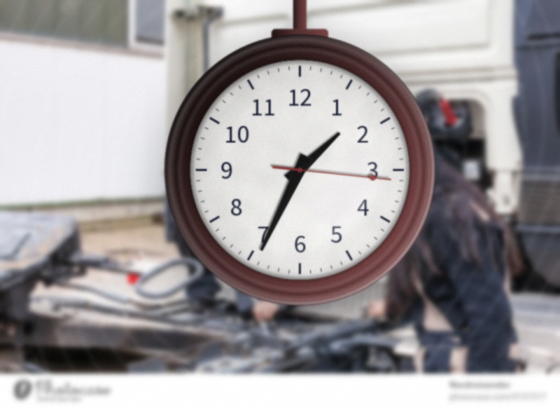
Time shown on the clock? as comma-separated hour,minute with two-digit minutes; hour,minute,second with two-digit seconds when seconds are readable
1,34,16
